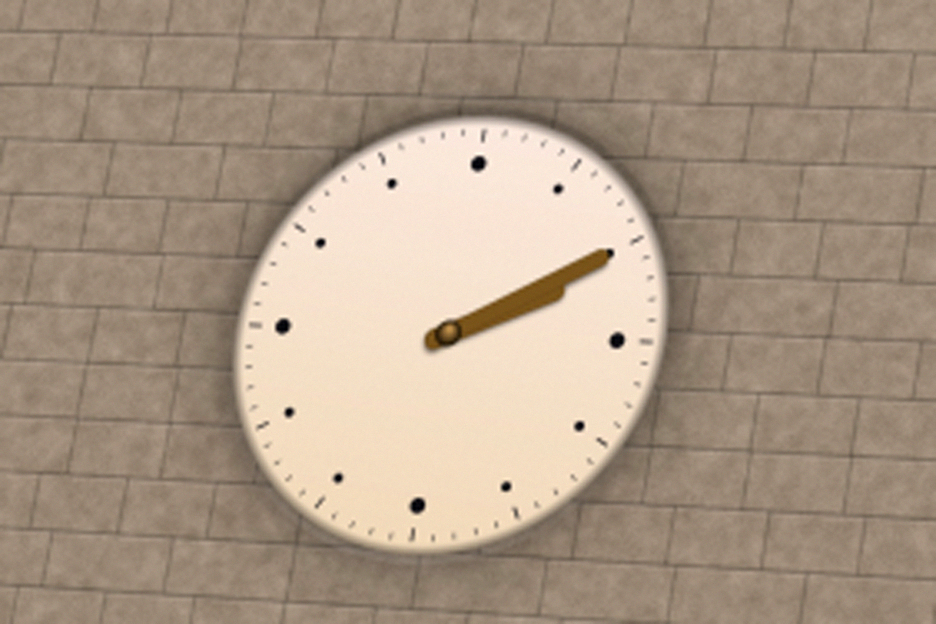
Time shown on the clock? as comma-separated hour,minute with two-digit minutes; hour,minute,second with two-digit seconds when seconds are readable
2,10
